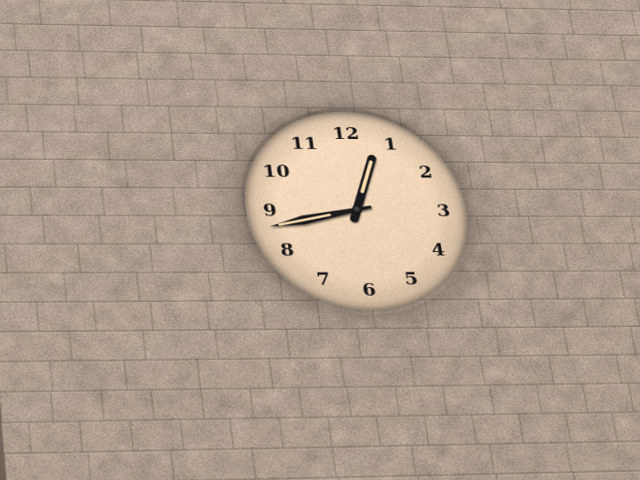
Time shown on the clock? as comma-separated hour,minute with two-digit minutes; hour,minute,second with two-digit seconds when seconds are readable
12,43
